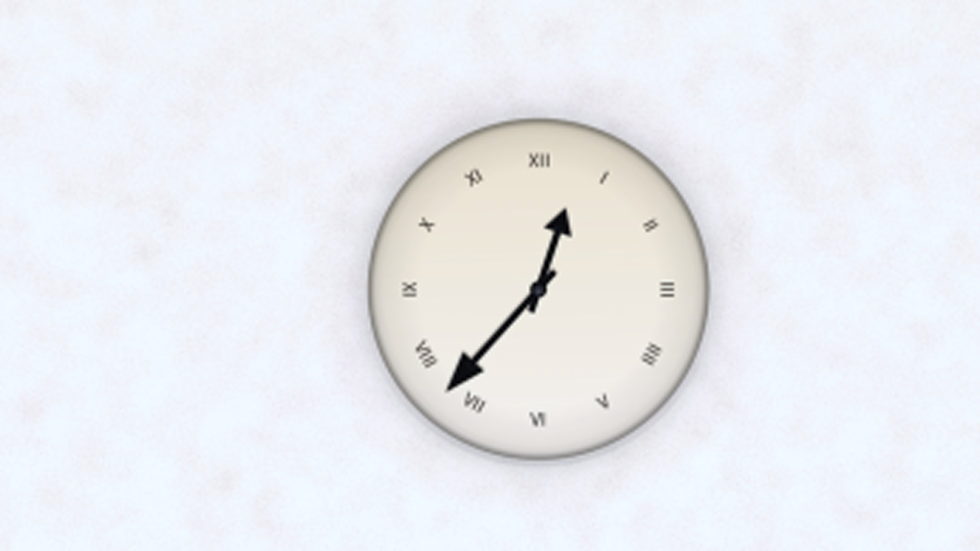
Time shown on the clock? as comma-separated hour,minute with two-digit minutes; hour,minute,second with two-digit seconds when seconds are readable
12,37
